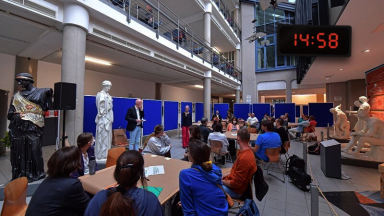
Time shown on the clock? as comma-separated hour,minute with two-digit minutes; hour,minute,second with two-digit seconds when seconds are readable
14,58
